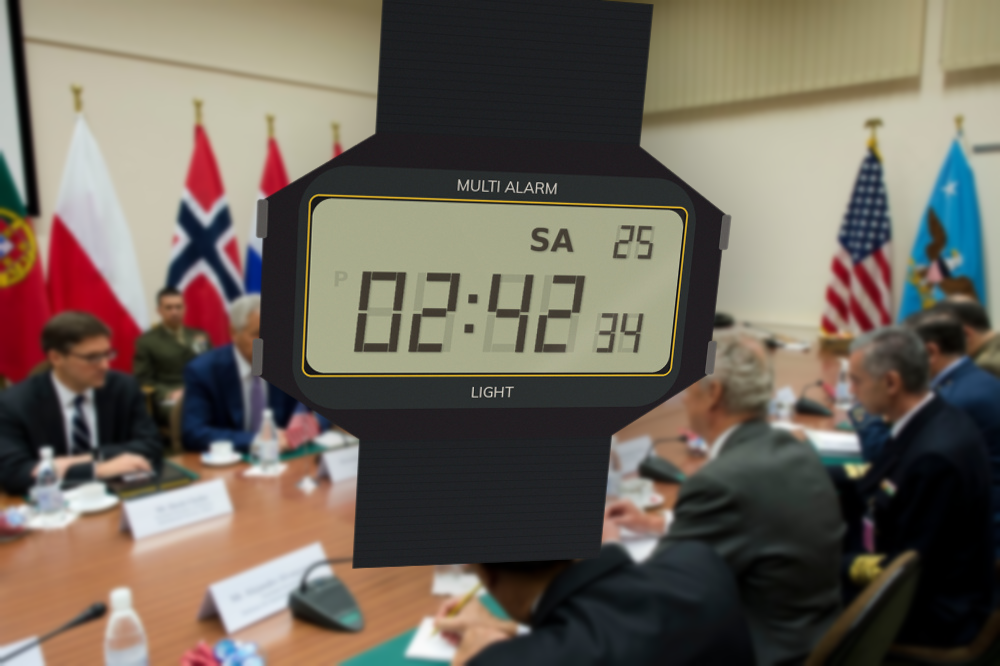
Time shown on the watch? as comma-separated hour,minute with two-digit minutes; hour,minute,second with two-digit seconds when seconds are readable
2,42,34
